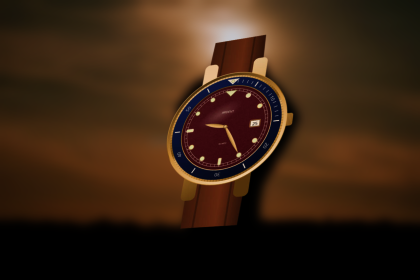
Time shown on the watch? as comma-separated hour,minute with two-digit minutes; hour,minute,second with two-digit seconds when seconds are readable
9,25
